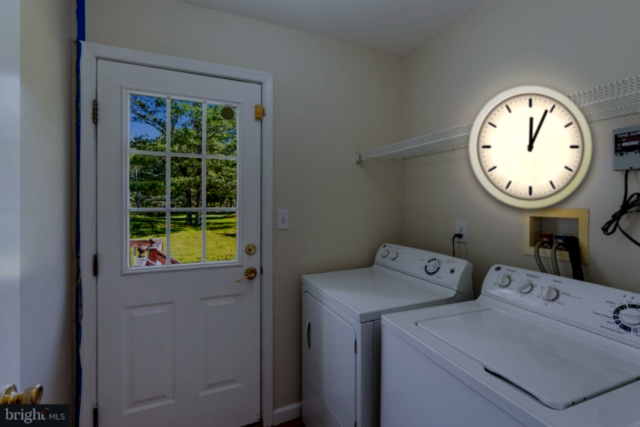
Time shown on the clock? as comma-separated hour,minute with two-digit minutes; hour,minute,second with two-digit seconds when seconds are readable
12,04
